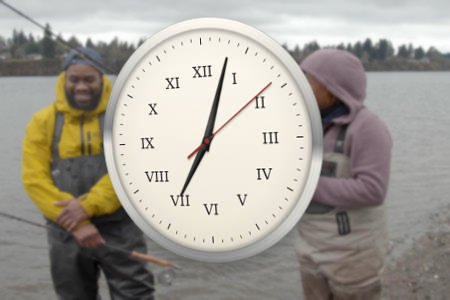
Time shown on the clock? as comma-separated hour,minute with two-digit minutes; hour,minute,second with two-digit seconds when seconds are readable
7,03,09
